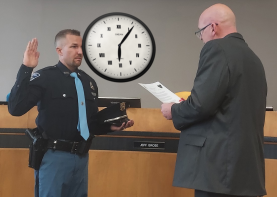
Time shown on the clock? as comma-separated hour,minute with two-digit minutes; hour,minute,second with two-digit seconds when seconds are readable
6,06
